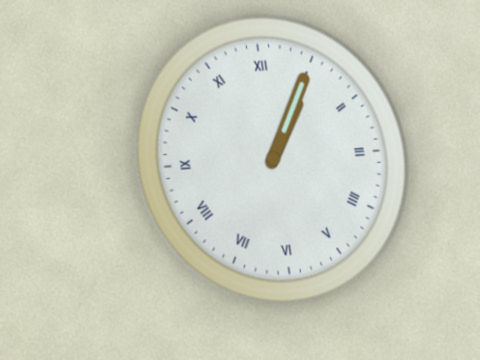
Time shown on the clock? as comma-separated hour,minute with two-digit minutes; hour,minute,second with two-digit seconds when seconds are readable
1,05
